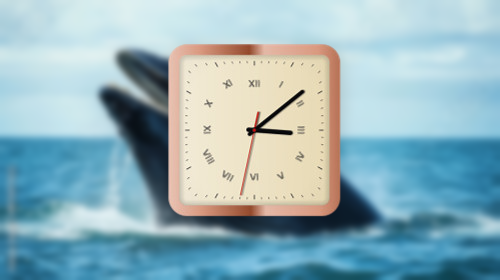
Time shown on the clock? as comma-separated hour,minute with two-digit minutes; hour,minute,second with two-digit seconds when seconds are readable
3,08,32
